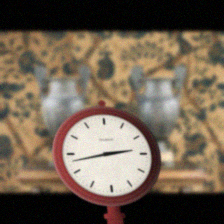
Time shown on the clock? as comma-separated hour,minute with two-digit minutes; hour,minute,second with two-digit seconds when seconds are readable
2,43
